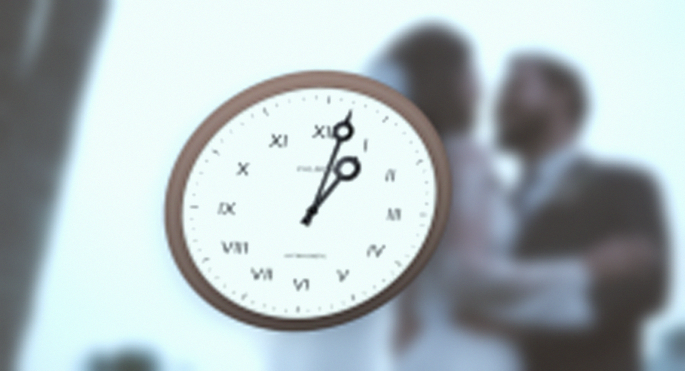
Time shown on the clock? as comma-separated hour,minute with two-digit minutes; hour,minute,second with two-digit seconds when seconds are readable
1,02
